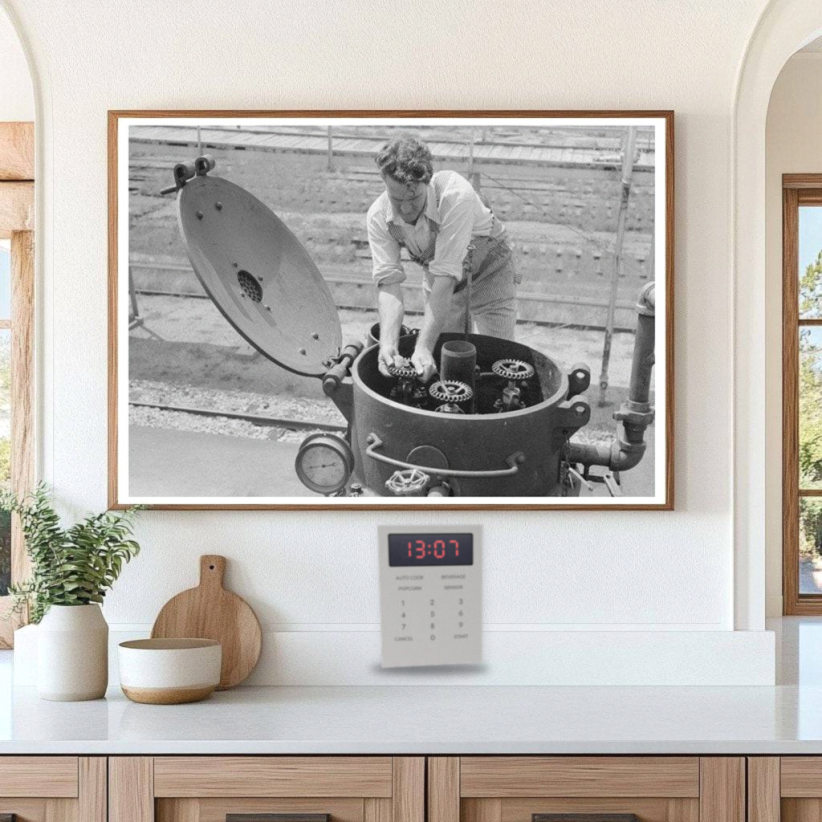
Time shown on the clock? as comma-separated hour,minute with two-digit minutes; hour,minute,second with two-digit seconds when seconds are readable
13,07
